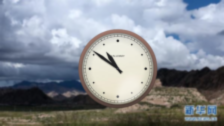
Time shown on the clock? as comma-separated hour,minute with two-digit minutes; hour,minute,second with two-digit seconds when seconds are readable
10,51
